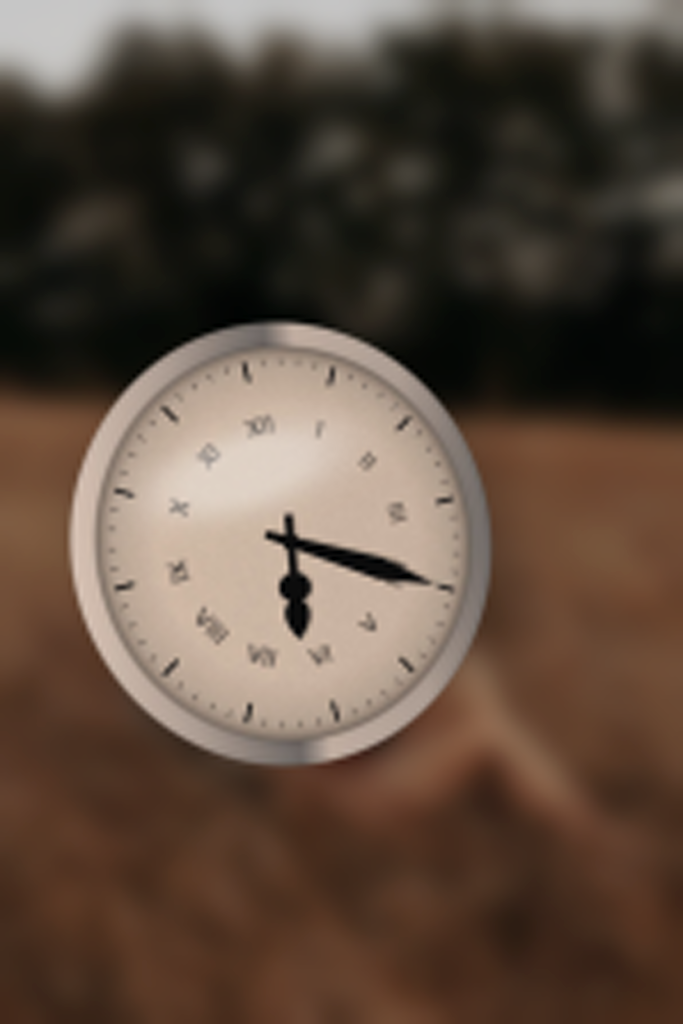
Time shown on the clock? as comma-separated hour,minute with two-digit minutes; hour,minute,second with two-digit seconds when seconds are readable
6,20
